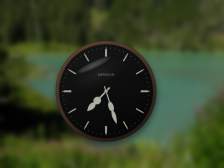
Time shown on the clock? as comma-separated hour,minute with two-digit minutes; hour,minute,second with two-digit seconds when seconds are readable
7,27
